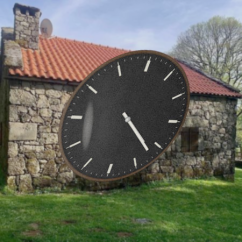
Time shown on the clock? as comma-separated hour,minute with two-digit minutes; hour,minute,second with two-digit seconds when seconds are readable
4,22
